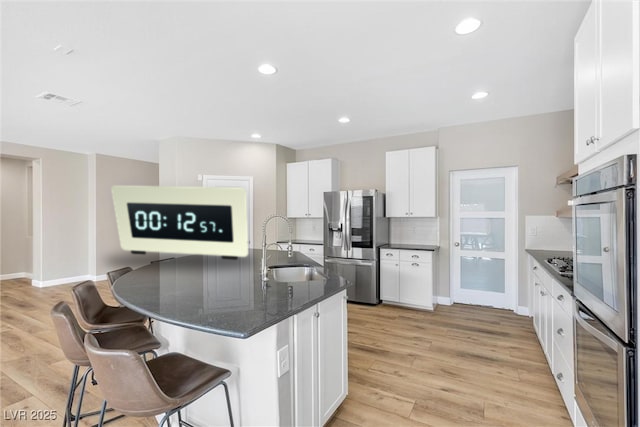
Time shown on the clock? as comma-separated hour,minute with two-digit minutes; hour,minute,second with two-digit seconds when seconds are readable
0,12,57
